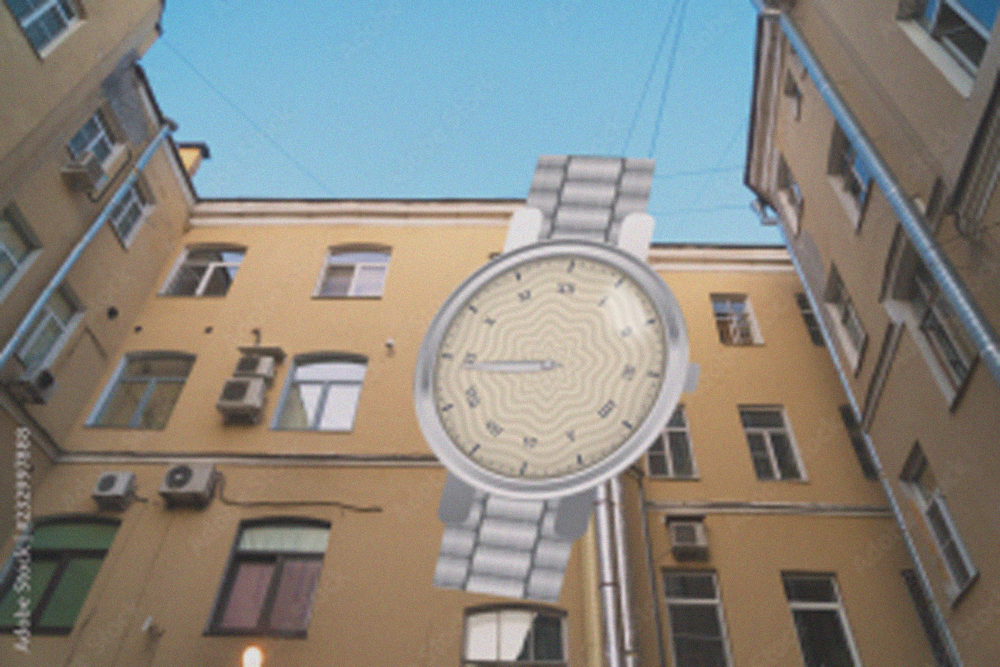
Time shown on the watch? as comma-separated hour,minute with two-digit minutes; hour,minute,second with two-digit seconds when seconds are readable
8,44
